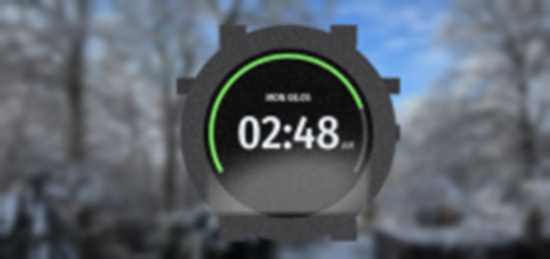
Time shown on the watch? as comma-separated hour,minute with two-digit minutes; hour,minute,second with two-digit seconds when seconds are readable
2,48
